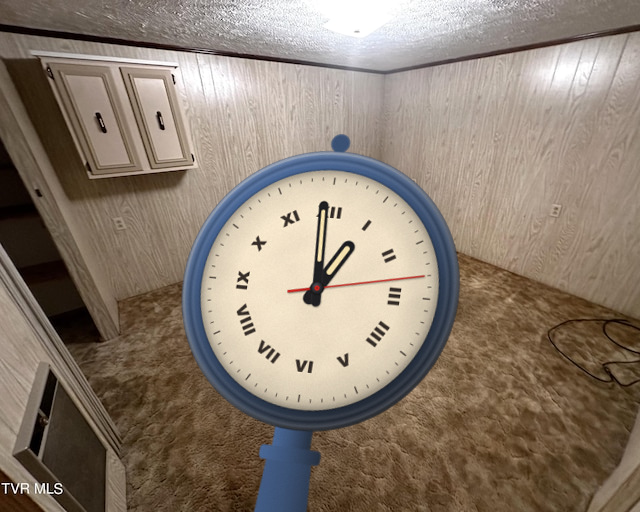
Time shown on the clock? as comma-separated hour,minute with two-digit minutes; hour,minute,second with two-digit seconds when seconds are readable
12,59,13
